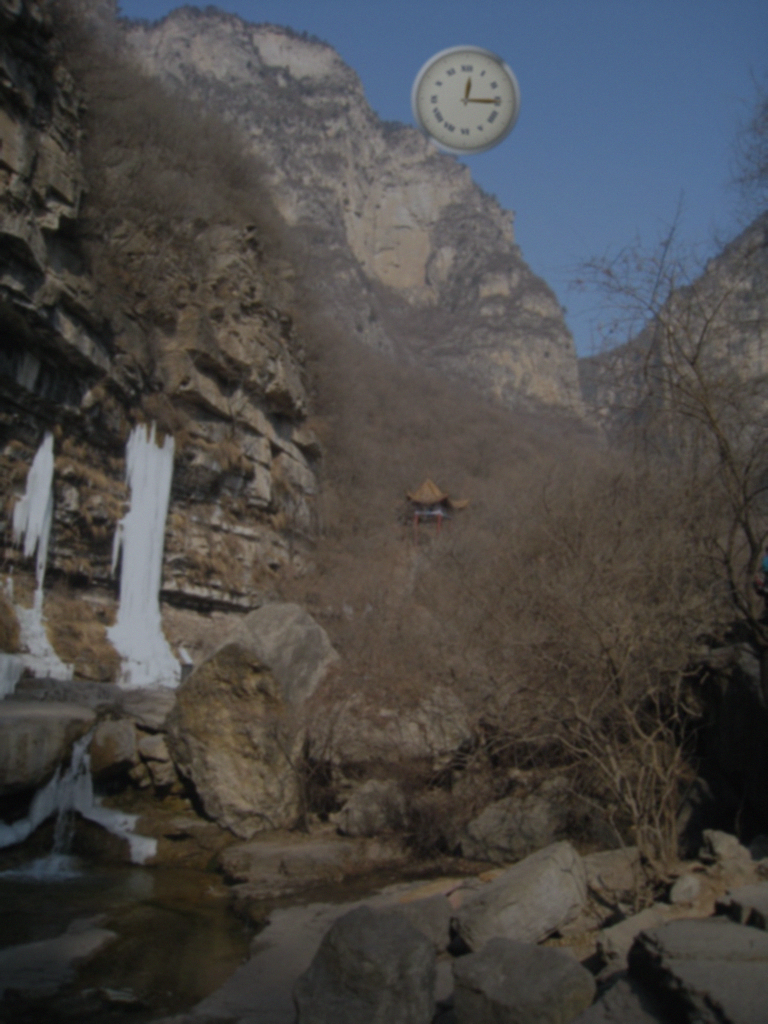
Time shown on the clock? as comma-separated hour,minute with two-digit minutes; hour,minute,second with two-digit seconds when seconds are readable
12,15
